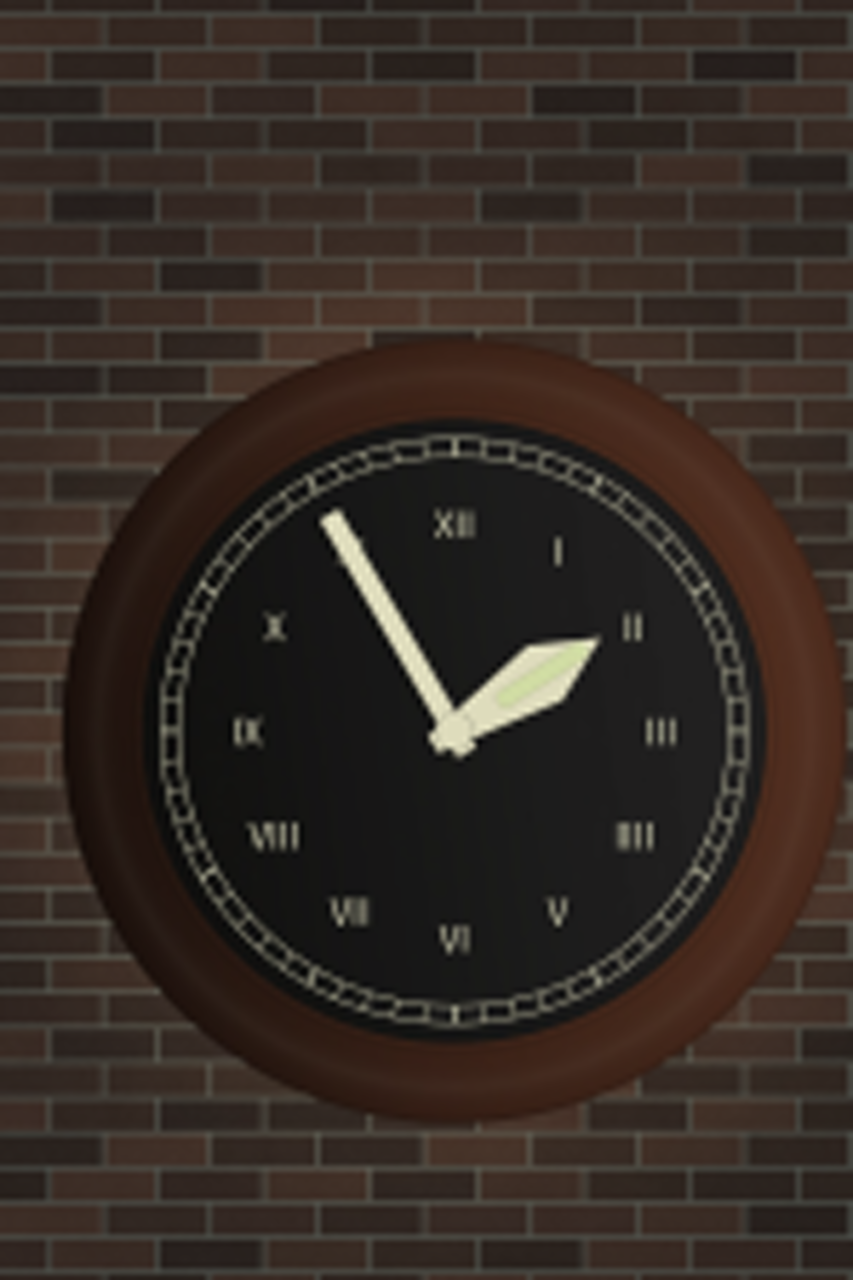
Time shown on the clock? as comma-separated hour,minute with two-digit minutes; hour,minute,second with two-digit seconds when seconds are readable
1,55
